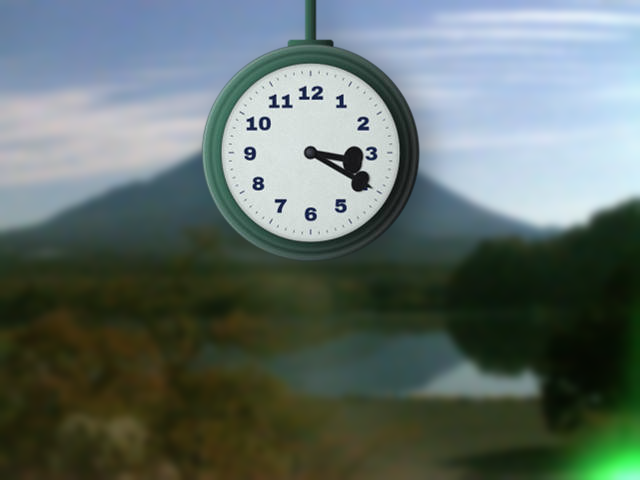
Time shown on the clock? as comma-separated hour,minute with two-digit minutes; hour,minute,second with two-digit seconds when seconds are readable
3,20
